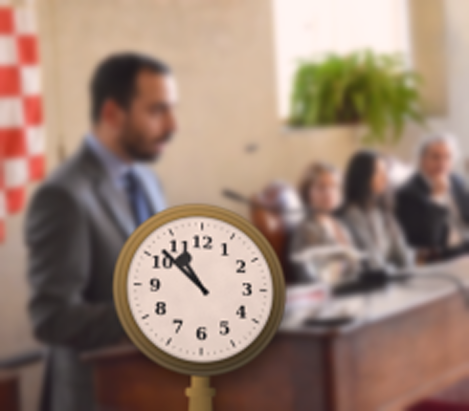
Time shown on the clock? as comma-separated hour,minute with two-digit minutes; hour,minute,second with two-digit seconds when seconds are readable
10,52
